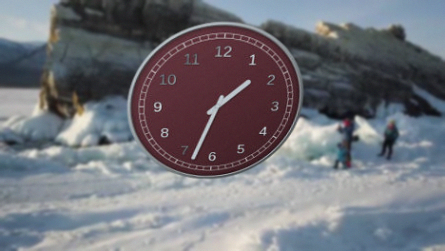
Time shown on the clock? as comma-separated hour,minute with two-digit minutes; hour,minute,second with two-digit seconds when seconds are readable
1,33
